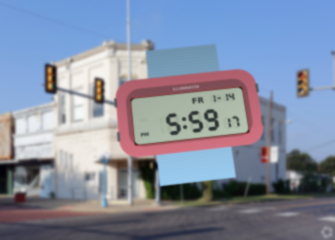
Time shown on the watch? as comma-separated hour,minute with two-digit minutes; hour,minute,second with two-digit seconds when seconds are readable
5,59,17
